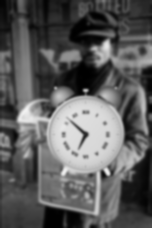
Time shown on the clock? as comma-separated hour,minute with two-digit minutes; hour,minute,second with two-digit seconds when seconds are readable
6,52
